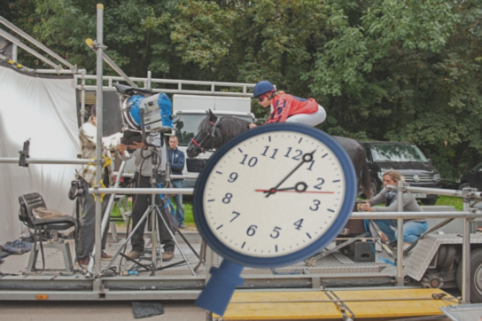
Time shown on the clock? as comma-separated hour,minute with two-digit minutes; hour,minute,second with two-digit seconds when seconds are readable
2,03,12
